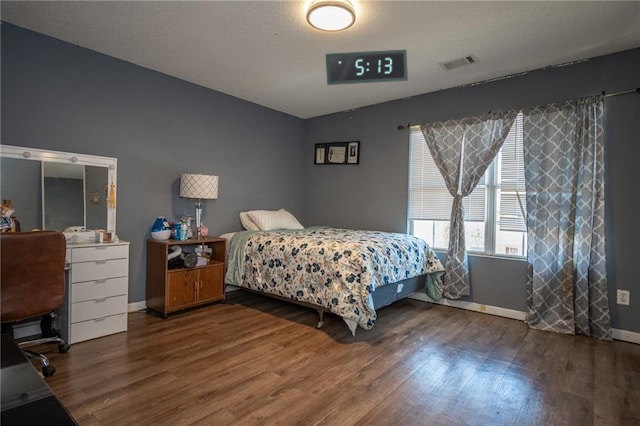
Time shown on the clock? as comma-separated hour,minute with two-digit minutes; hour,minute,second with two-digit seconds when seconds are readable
5,13
